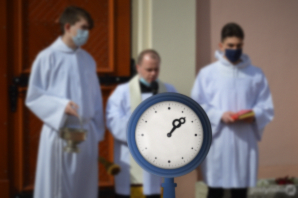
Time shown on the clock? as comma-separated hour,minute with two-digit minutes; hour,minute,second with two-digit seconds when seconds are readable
1,07
